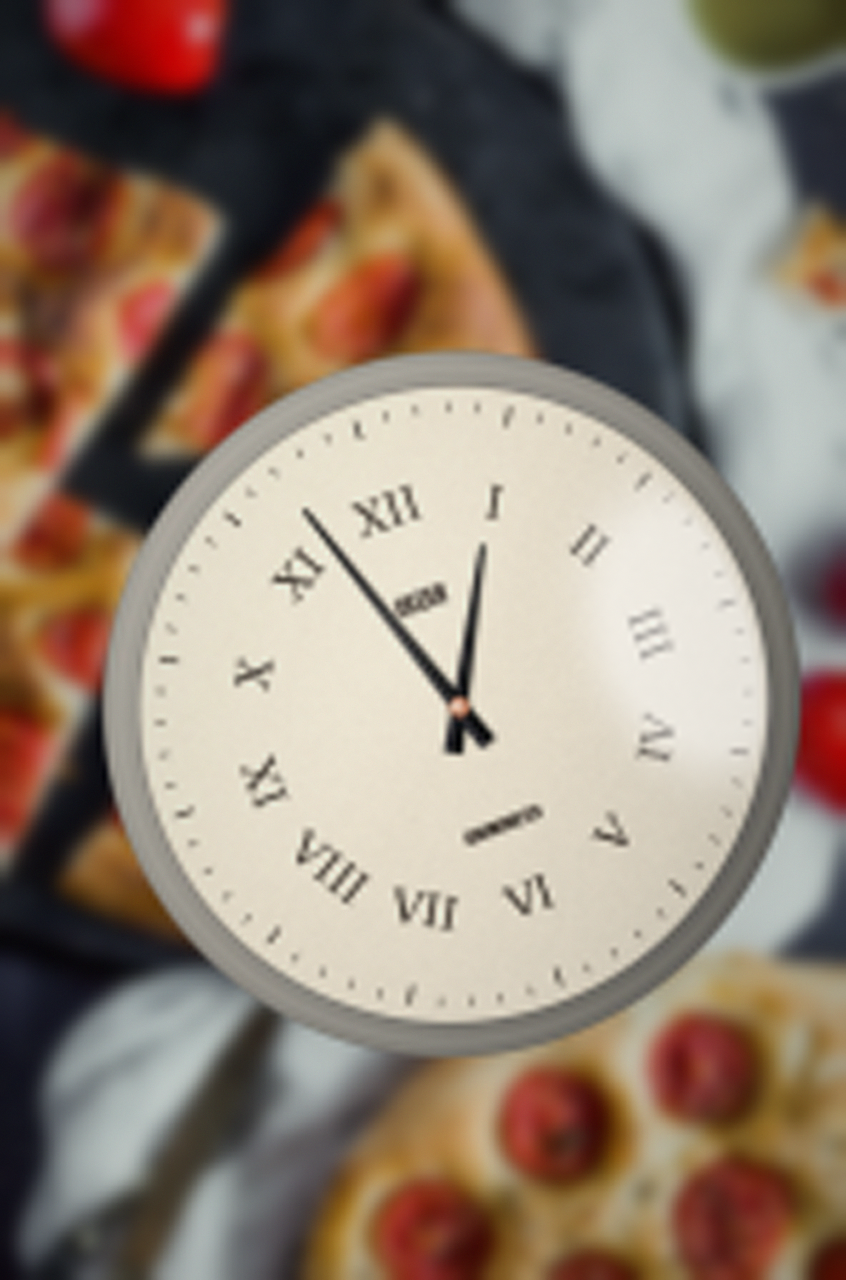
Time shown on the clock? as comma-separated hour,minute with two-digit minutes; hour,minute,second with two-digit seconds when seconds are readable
12,57
